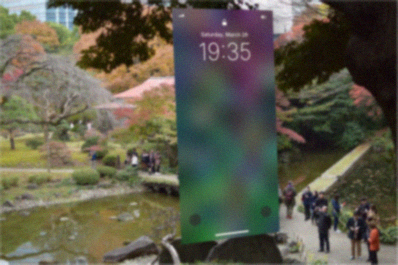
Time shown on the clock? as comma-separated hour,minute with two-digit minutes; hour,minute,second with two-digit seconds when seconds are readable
19,35
